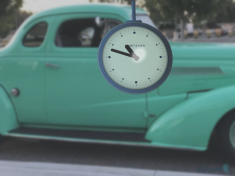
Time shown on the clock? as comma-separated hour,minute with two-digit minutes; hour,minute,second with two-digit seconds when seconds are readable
10,48
